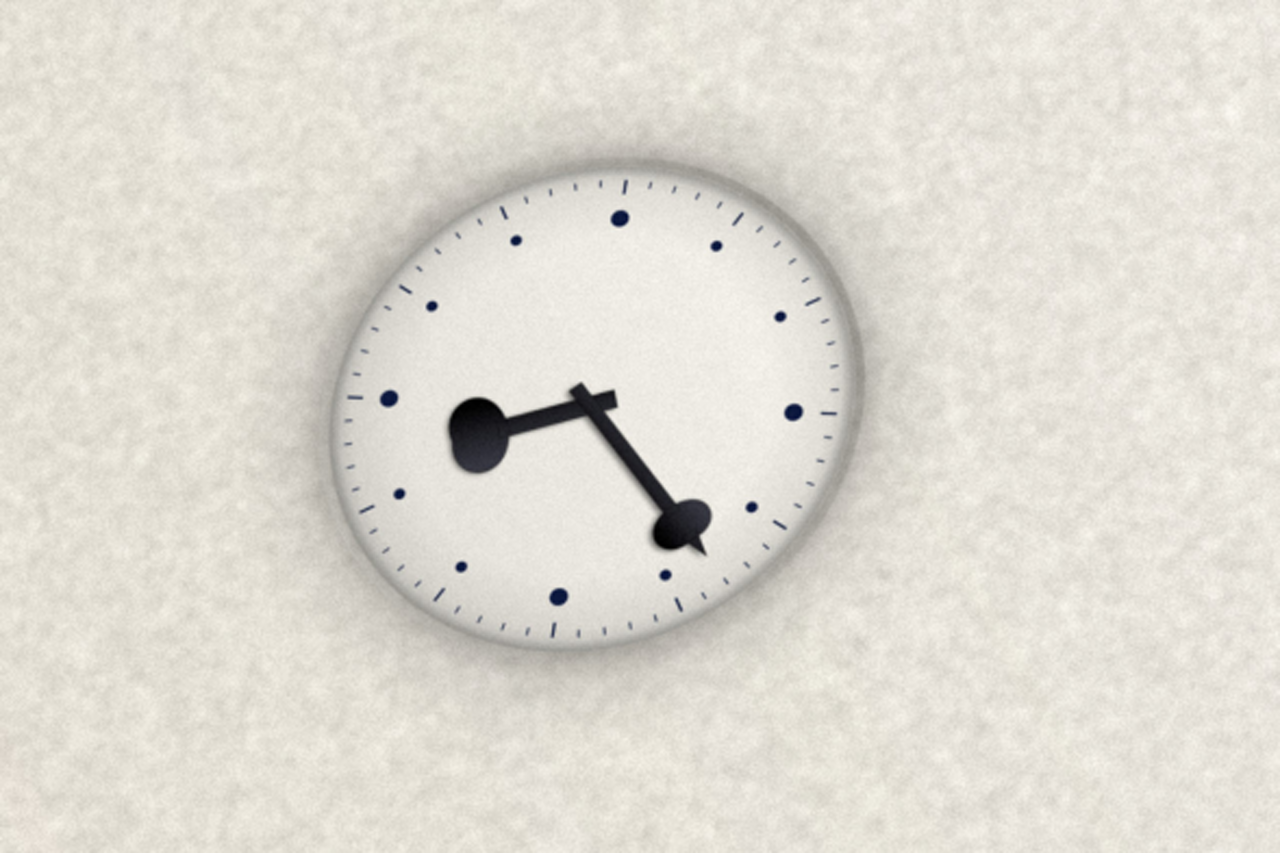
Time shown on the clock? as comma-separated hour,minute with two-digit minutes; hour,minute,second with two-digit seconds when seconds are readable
8,23
